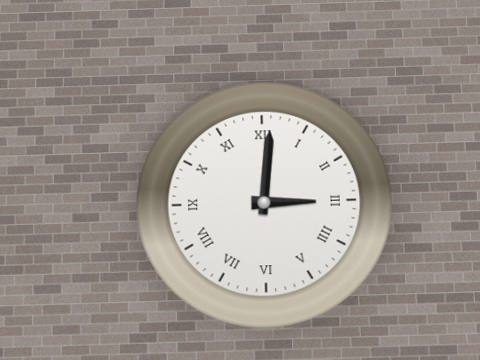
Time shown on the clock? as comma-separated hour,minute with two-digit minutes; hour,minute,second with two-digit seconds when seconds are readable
3,01
